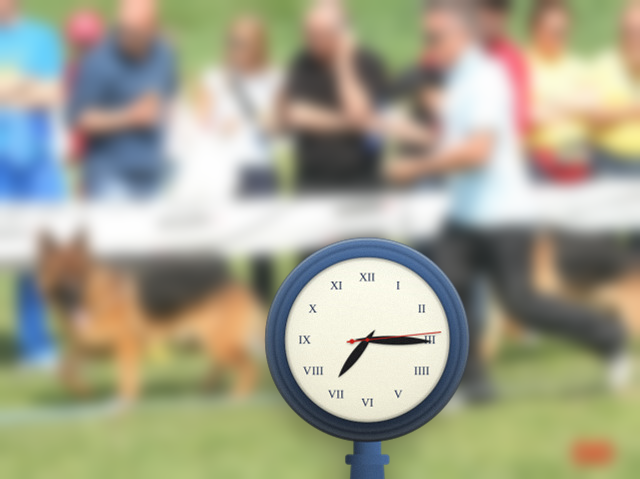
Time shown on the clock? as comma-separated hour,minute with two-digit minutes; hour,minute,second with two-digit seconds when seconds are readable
7,15,14
